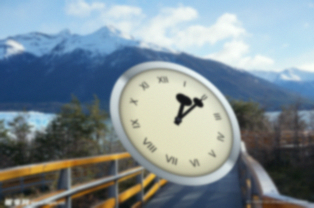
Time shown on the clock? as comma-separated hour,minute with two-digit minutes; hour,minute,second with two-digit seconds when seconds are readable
1,10
